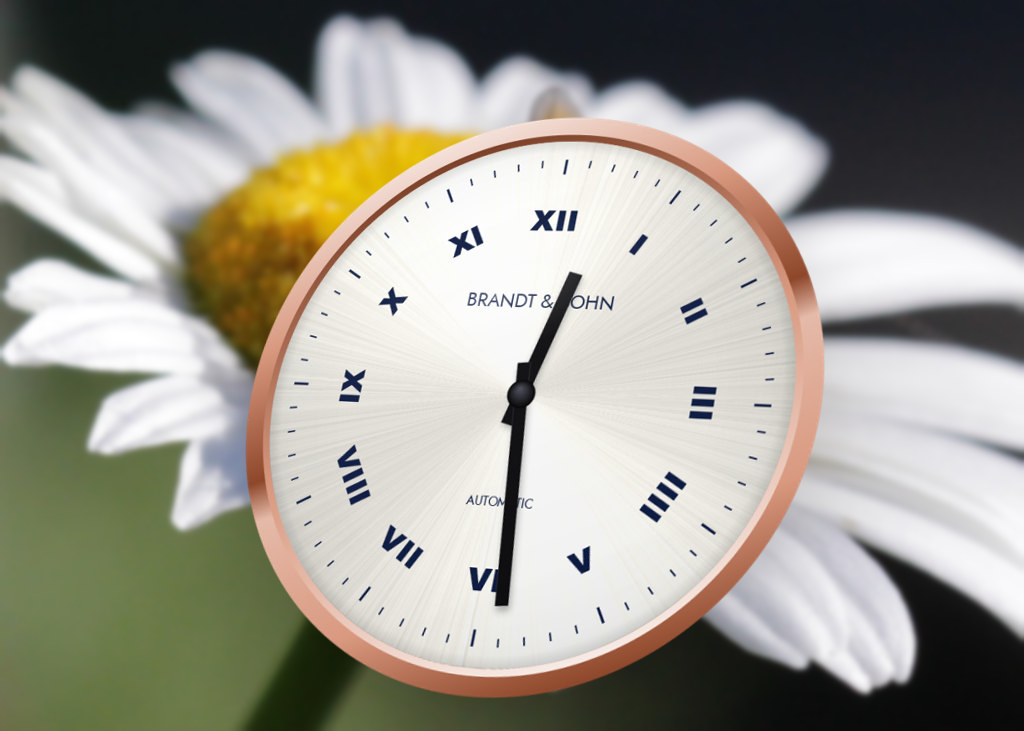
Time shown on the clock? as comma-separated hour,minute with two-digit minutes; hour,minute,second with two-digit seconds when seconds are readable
12,29
